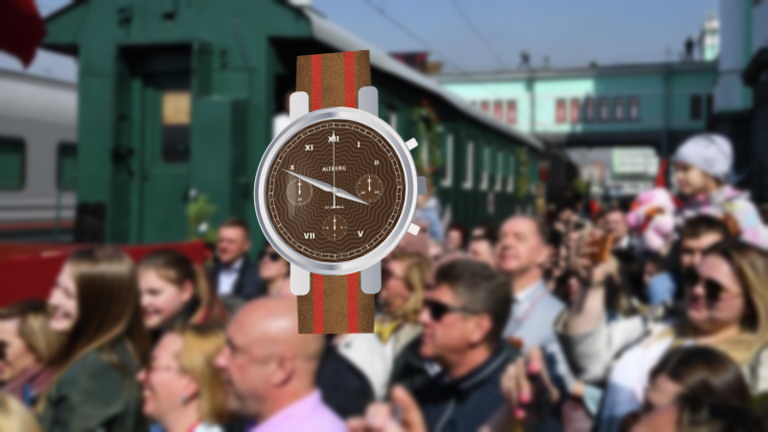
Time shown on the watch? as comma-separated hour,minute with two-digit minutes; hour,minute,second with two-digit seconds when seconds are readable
3,49
